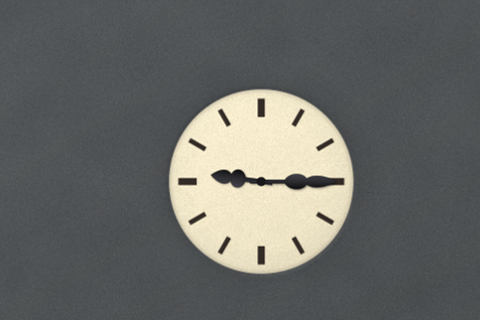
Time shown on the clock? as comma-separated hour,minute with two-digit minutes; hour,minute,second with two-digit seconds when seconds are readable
9,15
